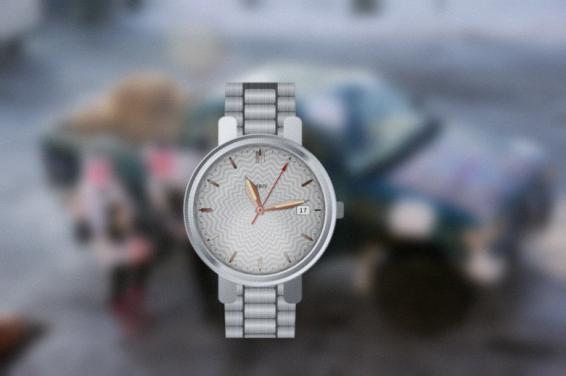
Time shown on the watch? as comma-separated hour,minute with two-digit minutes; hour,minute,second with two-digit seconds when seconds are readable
11,13,05
